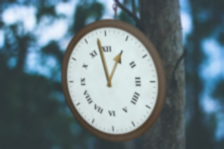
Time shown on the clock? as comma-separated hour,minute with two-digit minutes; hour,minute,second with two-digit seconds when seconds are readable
12,58
